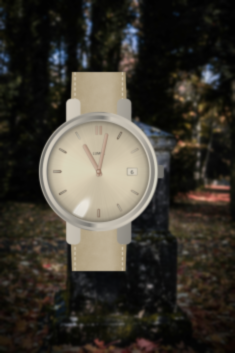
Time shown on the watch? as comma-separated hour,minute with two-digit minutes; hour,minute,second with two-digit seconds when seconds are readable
11,02
